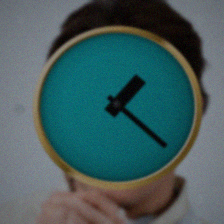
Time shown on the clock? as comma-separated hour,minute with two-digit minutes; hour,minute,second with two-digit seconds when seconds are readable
1,22
